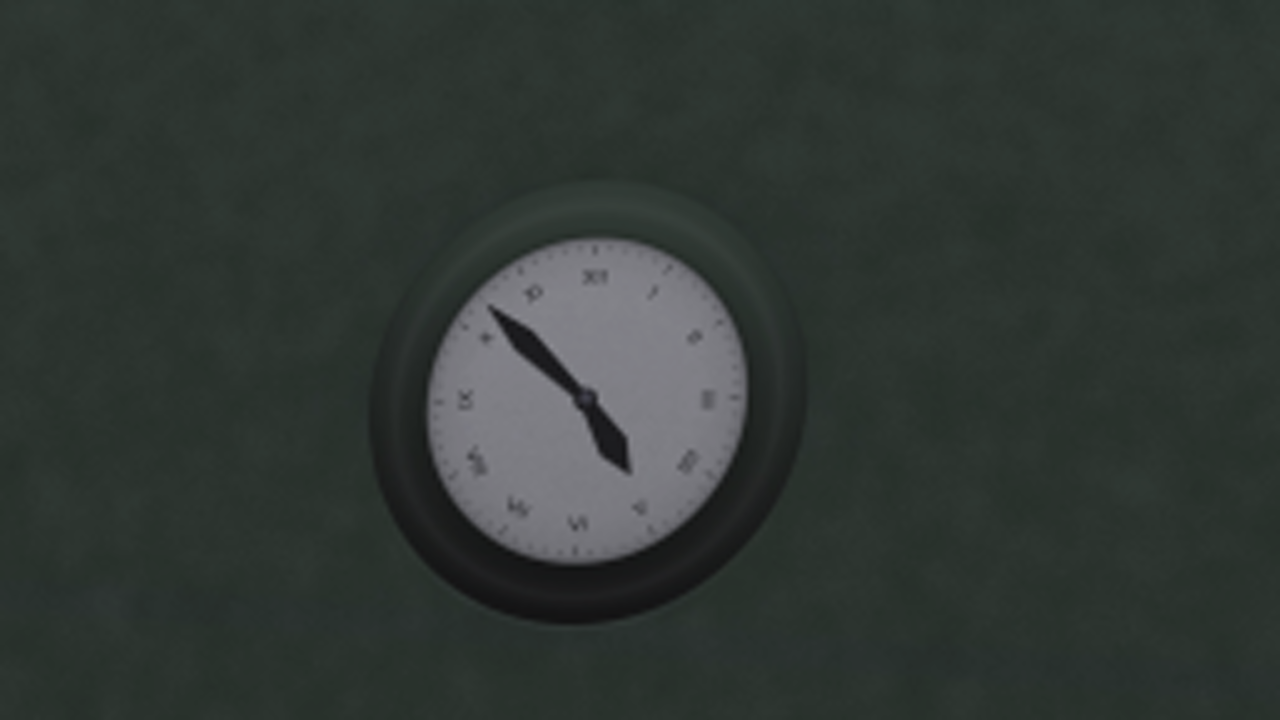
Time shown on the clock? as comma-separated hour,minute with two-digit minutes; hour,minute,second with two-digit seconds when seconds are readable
4,52
